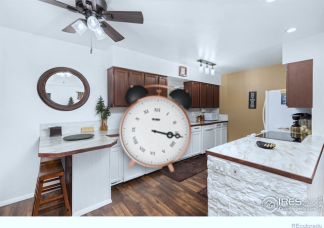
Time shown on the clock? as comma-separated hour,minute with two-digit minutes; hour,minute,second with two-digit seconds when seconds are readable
3,16
